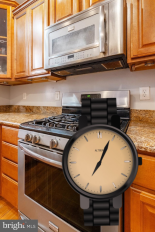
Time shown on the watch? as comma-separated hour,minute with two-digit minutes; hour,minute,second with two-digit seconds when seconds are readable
7,04
